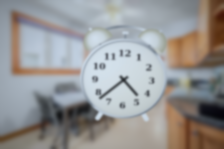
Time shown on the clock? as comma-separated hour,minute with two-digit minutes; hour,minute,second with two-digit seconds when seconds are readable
4,38
